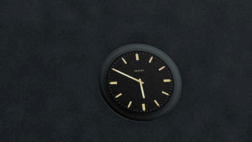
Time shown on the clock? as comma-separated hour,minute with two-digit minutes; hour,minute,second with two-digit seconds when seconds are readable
5,50
